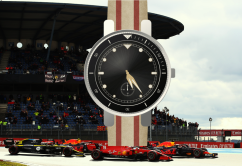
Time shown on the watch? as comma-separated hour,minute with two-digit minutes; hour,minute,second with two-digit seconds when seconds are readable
5,24
